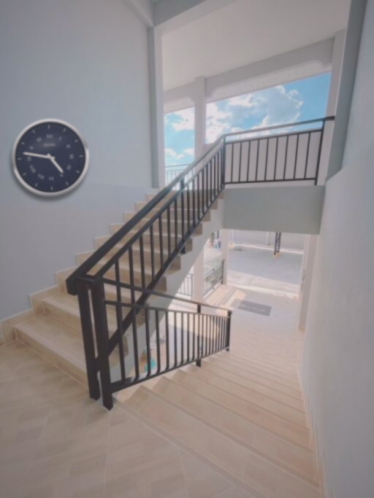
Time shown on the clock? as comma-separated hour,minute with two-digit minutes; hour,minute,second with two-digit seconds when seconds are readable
4,47
